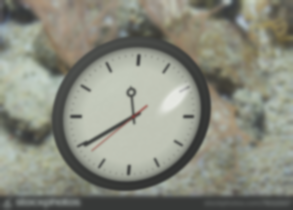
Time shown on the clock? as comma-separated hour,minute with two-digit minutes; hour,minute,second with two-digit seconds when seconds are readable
11,39,38
